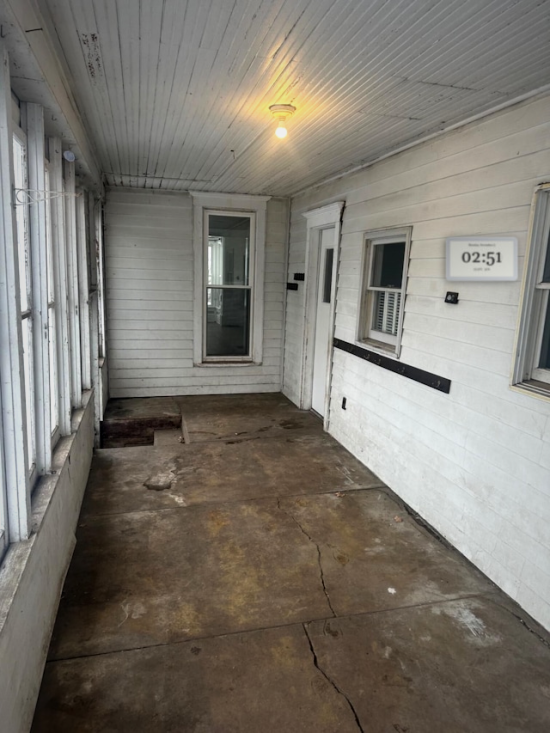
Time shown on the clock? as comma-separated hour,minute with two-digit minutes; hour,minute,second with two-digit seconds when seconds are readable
2,51
